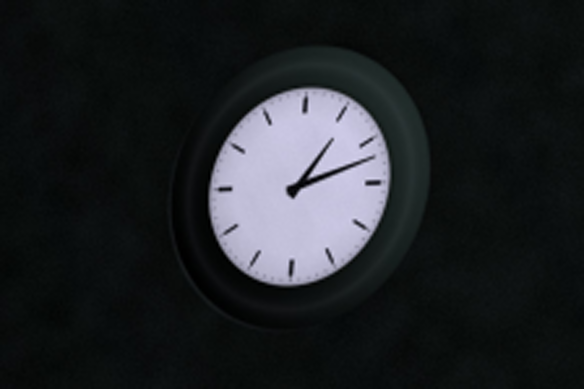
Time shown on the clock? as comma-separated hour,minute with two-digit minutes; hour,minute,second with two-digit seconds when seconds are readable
1,12
